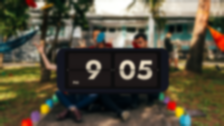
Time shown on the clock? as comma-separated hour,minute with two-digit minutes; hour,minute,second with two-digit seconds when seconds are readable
9,05
